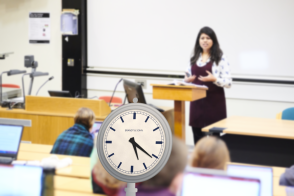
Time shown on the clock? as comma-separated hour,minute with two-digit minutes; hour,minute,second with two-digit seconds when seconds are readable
5,21
